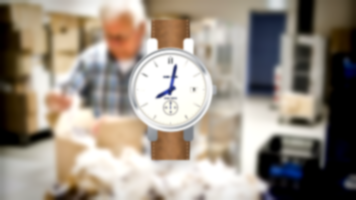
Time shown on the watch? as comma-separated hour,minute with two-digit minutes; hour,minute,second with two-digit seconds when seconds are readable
8,02
